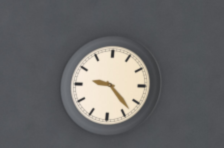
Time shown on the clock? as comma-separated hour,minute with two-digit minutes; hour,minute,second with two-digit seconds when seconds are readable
9,23
